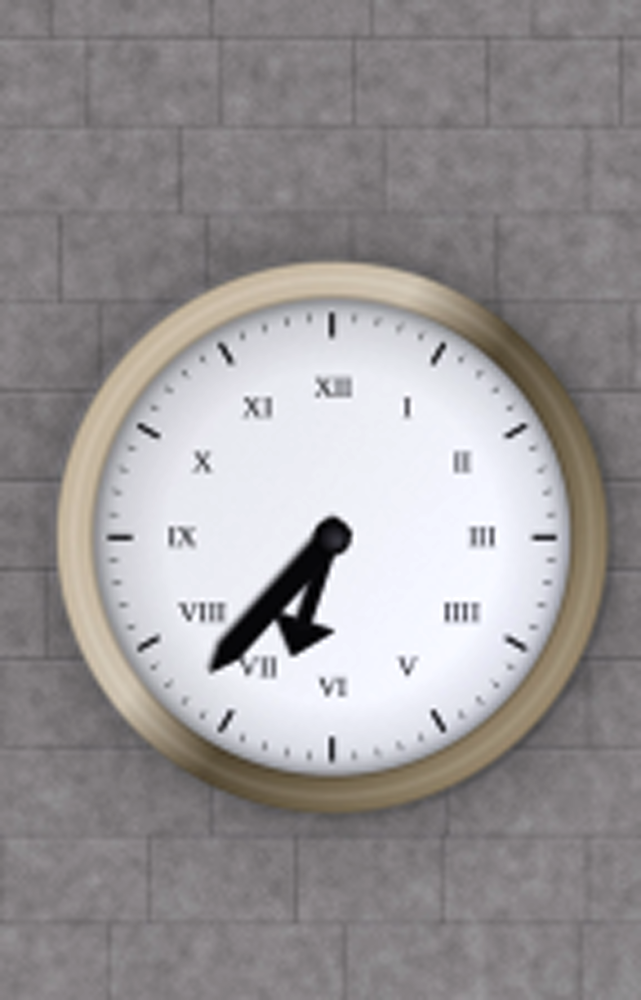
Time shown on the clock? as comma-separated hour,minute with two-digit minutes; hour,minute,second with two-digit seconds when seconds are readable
6,37
